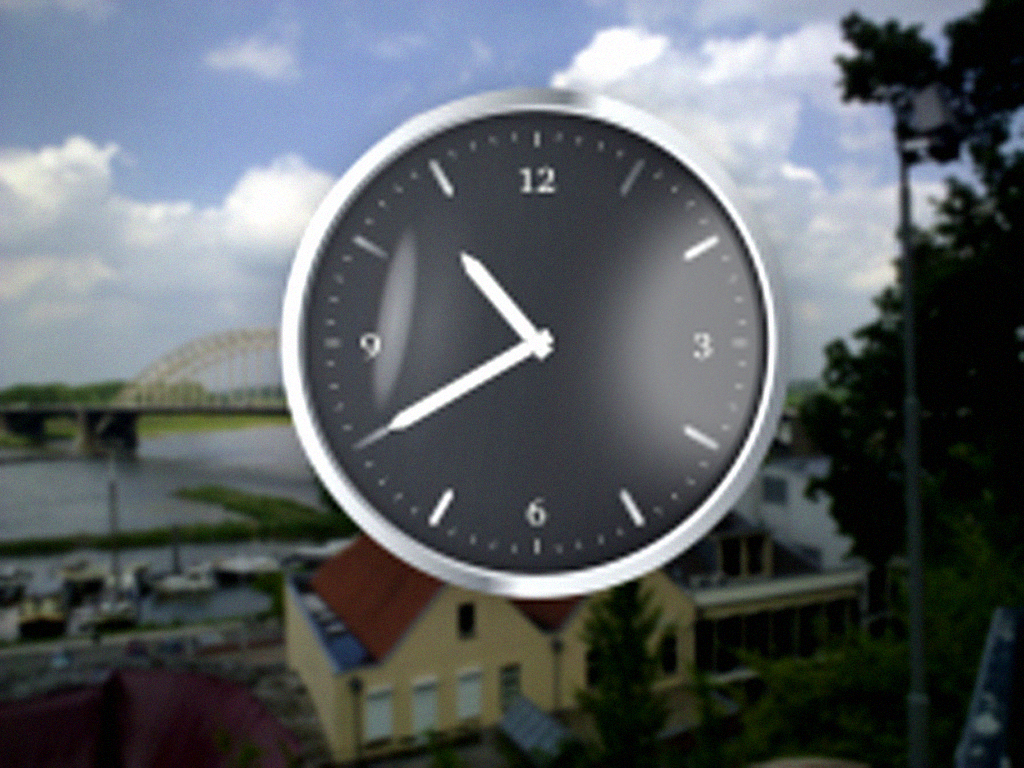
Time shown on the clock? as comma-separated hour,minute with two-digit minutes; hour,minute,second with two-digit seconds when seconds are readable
10,40
